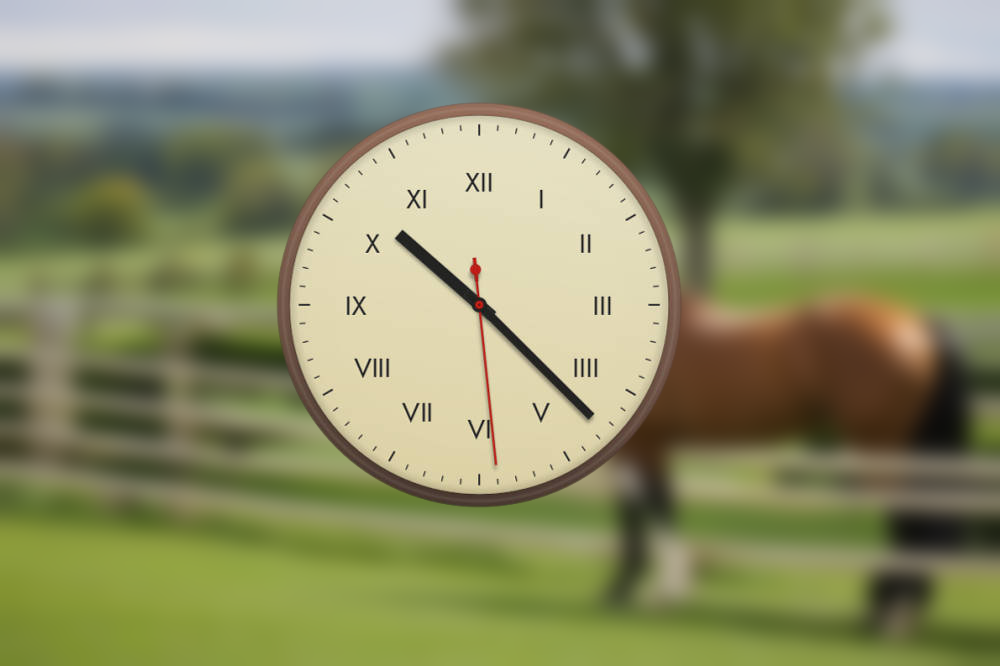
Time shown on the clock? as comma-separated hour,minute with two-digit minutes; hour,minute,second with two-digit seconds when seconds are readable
10,22,29
